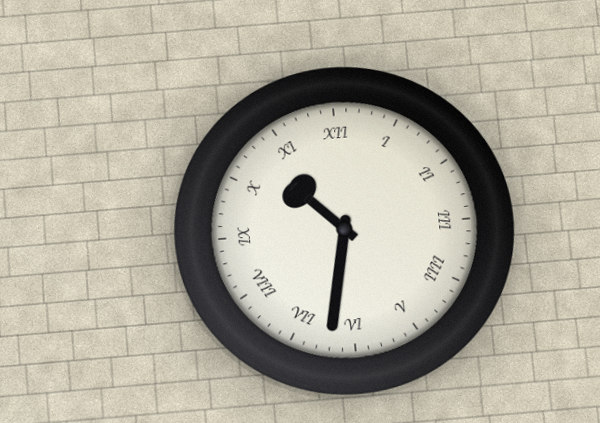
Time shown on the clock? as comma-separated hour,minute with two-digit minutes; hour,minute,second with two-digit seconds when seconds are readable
10,32
